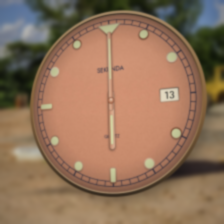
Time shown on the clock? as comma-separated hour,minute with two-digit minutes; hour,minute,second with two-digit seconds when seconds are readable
6,00
